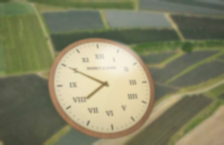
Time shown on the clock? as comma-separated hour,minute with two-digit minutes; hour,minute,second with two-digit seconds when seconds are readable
7,50
